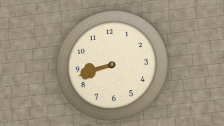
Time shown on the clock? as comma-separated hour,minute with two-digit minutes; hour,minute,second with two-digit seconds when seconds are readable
8,43
